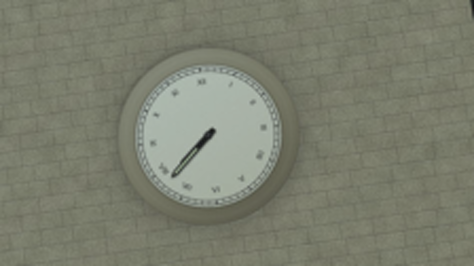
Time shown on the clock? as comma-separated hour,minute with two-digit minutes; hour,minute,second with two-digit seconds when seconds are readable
7,38
